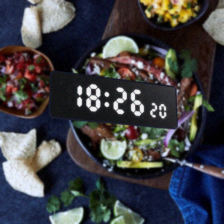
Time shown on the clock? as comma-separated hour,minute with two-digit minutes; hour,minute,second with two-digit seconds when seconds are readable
18,26,20
